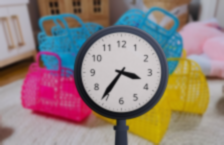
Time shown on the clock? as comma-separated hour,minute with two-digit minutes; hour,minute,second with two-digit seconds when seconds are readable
3,36
